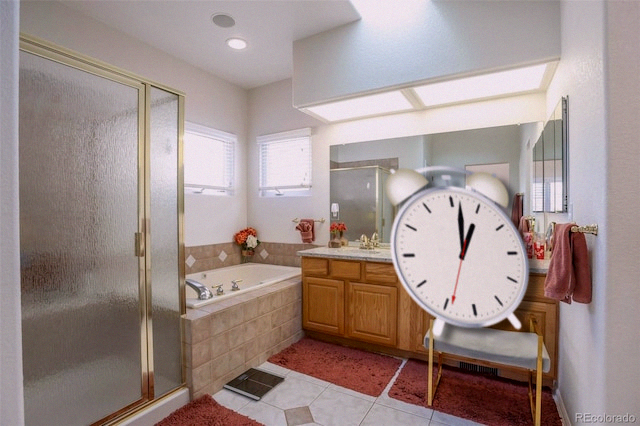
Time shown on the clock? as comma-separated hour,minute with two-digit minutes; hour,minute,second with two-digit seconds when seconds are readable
1,01,34
